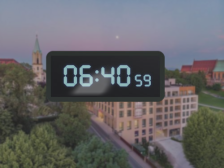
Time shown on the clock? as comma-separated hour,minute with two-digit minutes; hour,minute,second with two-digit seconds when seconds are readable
6,40,59
